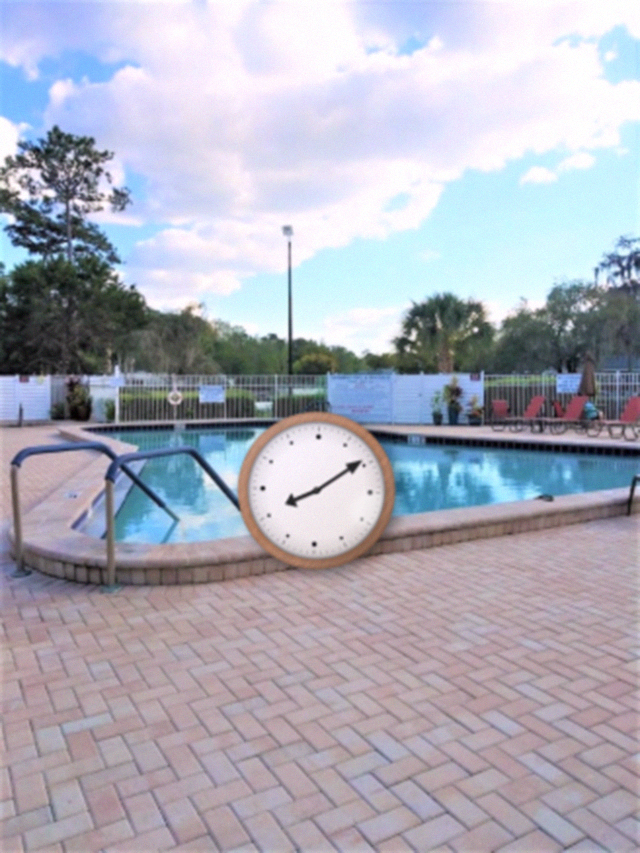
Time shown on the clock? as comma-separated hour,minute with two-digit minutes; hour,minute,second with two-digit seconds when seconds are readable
8,09
